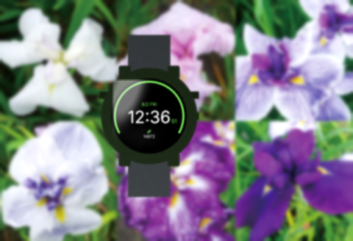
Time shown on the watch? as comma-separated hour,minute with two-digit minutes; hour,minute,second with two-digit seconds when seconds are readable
12,36
